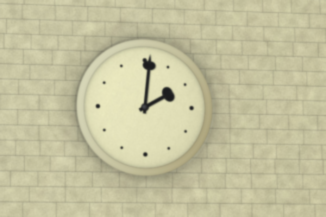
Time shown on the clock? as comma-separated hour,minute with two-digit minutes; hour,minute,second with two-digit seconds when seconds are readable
2,01
